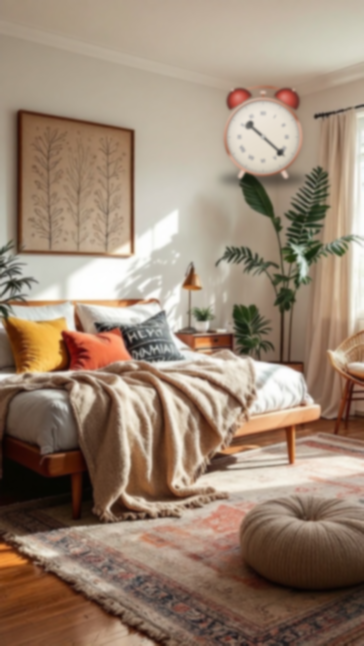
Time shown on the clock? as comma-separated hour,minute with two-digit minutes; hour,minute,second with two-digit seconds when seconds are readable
10,22
